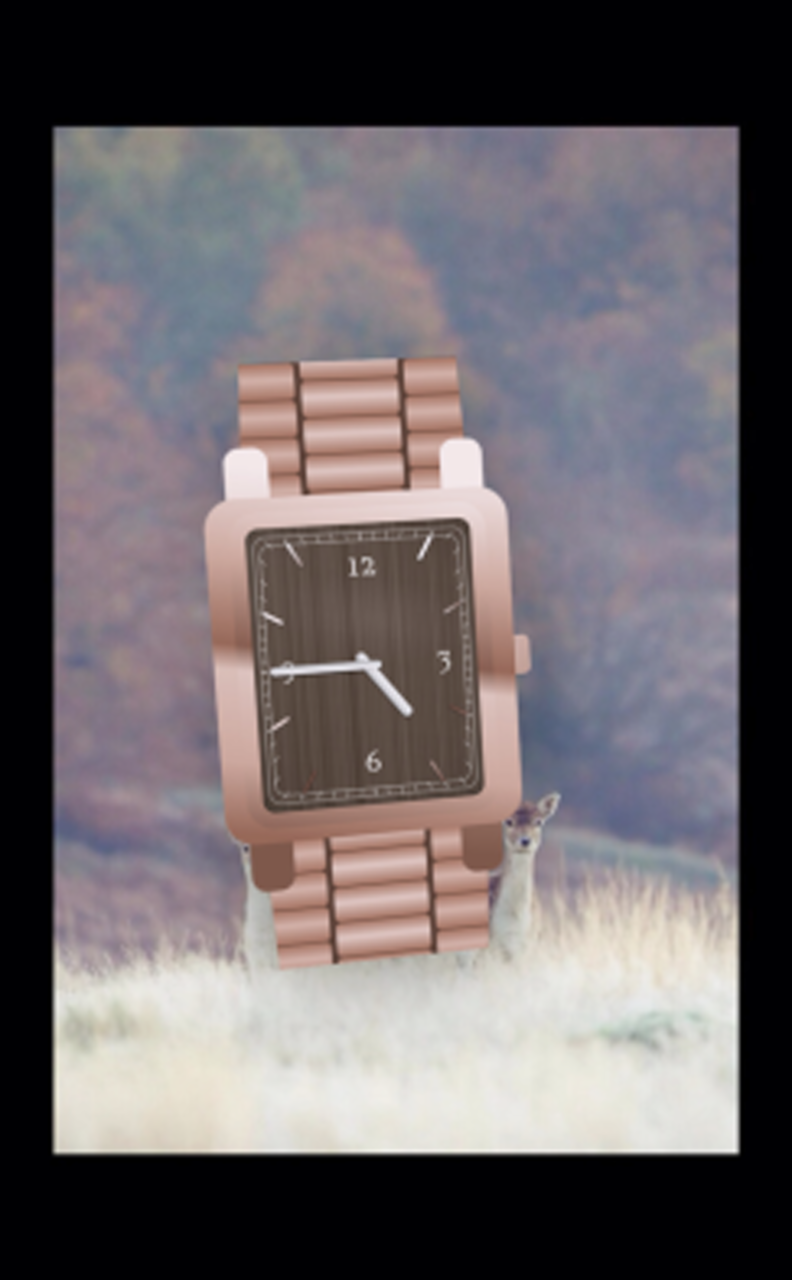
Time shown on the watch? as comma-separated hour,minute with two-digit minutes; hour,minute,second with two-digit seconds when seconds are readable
4,45
